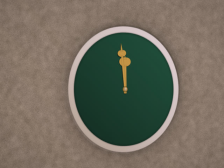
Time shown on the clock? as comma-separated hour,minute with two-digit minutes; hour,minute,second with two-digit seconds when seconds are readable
11,59
